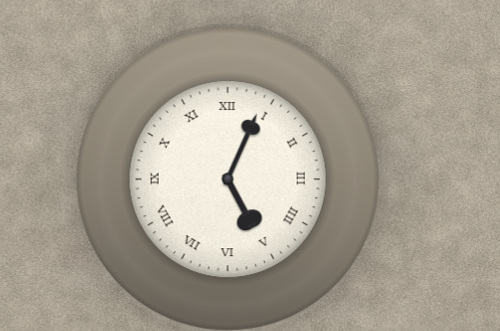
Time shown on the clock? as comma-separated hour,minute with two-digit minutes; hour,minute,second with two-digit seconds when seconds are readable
5,04
